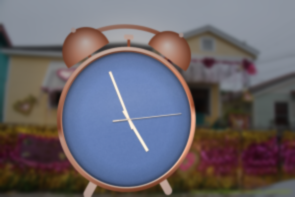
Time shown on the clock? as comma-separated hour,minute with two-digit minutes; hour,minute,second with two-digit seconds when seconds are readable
4,56,14
